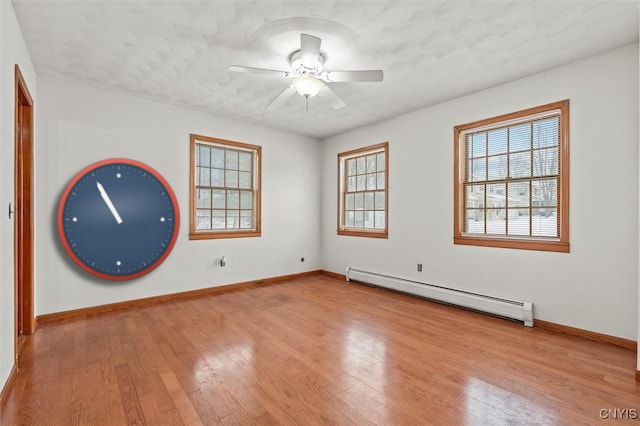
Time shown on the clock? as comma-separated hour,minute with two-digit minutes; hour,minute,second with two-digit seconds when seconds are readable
10,55
